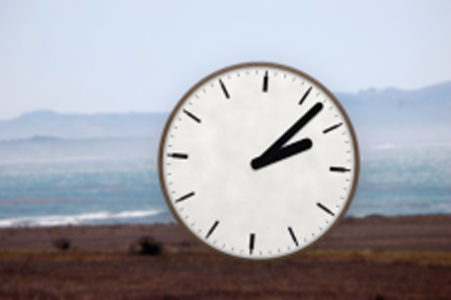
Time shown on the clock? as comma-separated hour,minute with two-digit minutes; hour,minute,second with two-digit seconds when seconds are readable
2,07
